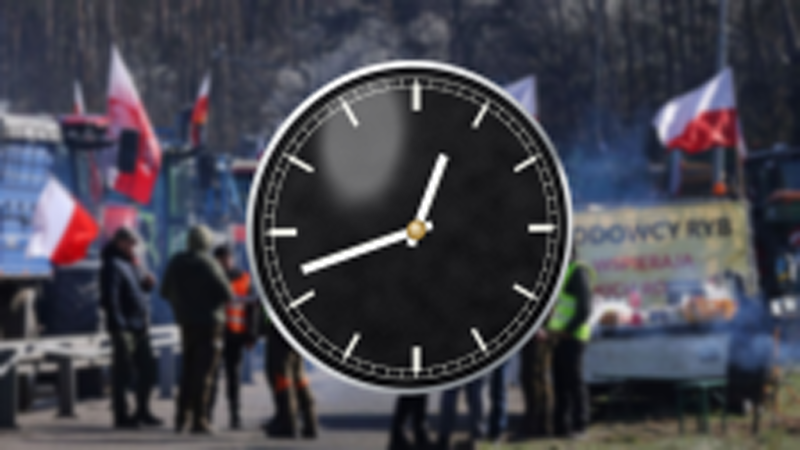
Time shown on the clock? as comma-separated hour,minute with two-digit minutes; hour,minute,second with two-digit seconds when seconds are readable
12,42
